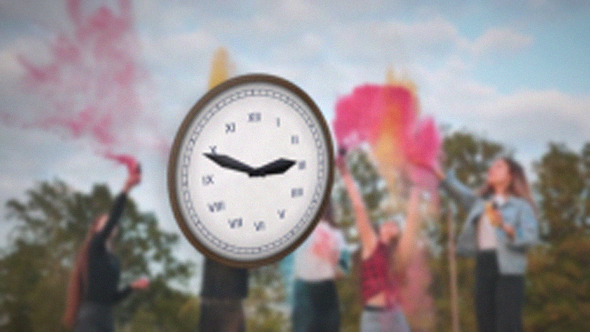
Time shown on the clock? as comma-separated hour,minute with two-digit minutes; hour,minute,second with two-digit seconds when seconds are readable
2,49
